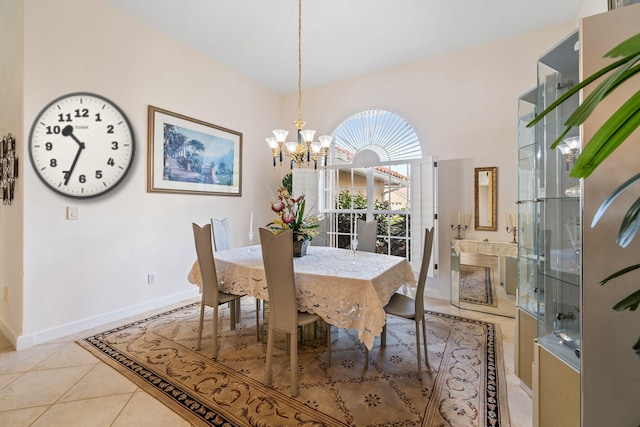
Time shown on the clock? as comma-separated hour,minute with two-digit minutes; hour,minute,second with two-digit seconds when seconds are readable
10,34
